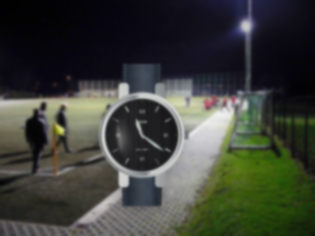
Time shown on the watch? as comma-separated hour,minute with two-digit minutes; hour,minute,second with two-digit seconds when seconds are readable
11,21
